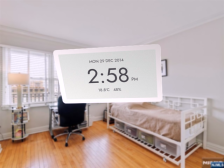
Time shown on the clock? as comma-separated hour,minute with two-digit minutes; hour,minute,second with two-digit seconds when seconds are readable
2,58
